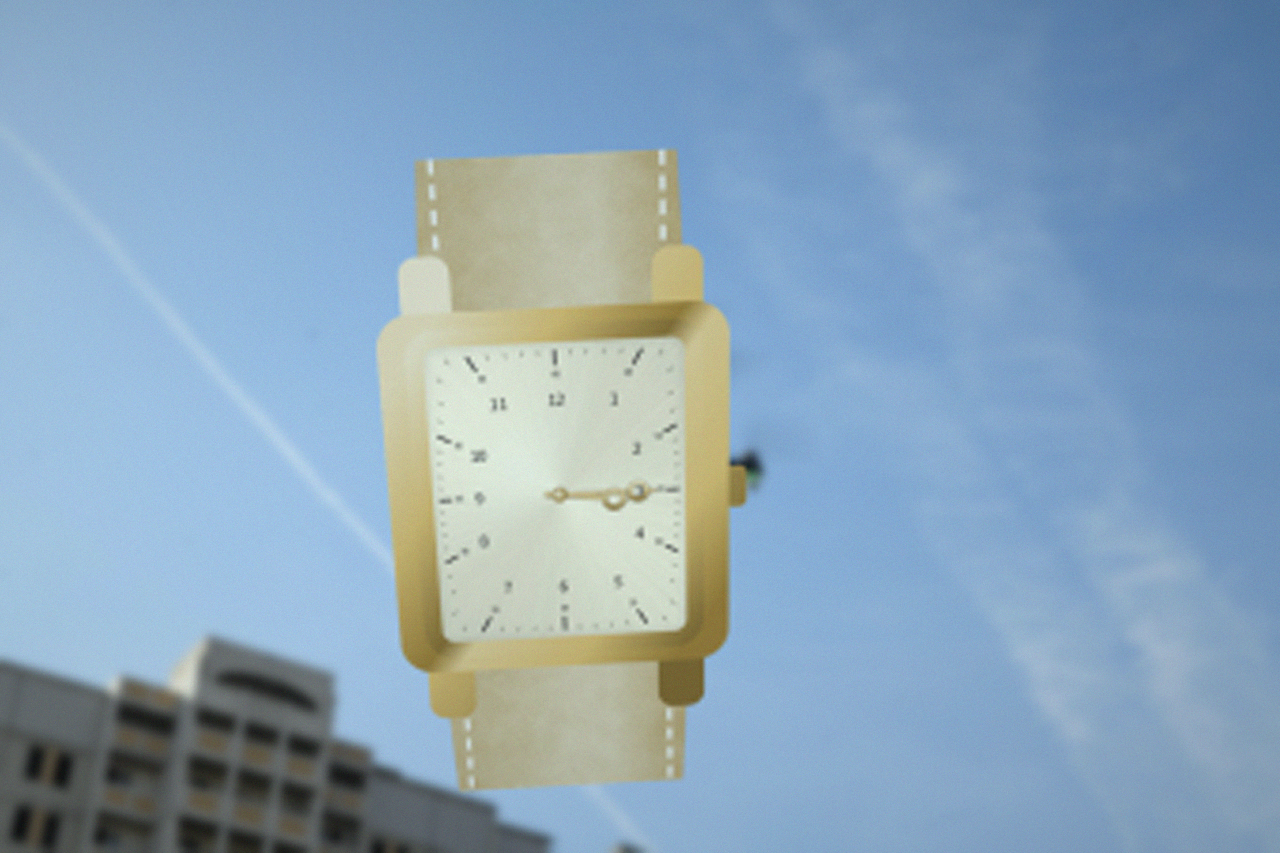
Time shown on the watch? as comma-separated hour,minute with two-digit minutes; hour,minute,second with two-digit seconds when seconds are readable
3,15
